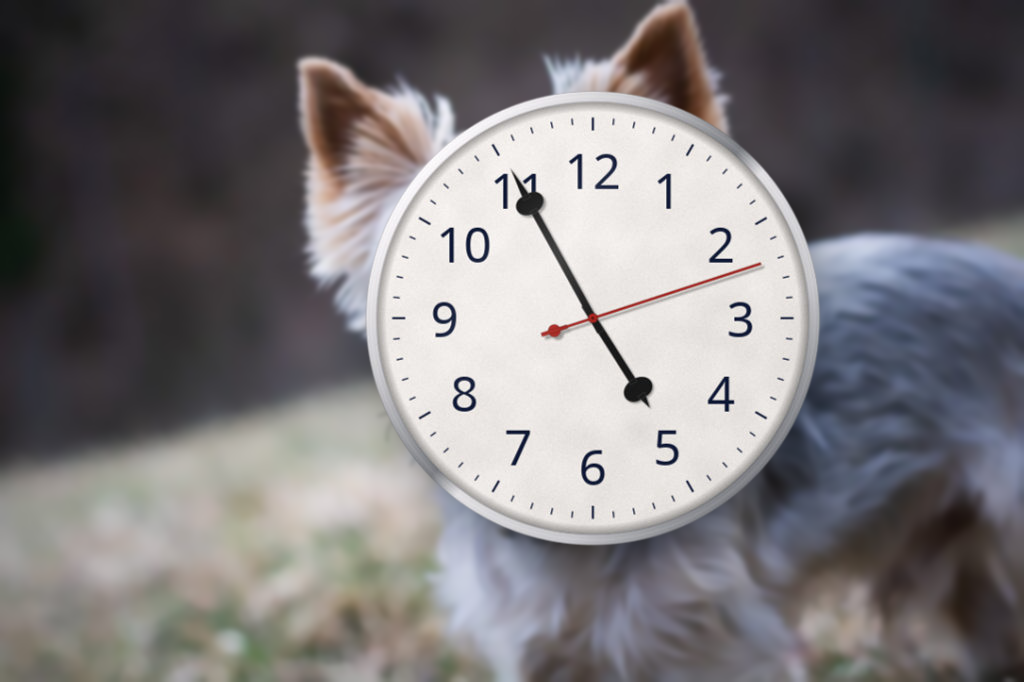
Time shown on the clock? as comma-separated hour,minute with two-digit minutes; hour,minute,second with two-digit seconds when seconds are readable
4,55,12
